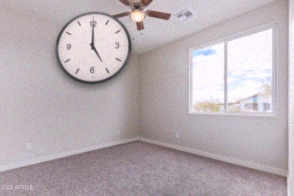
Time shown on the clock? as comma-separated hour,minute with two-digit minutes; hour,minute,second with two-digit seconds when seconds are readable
5,00
